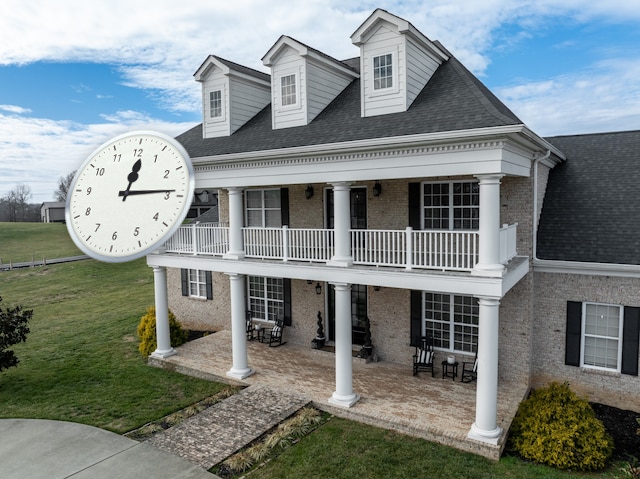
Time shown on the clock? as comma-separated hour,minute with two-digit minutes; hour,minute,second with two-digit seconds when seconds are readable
12,14
